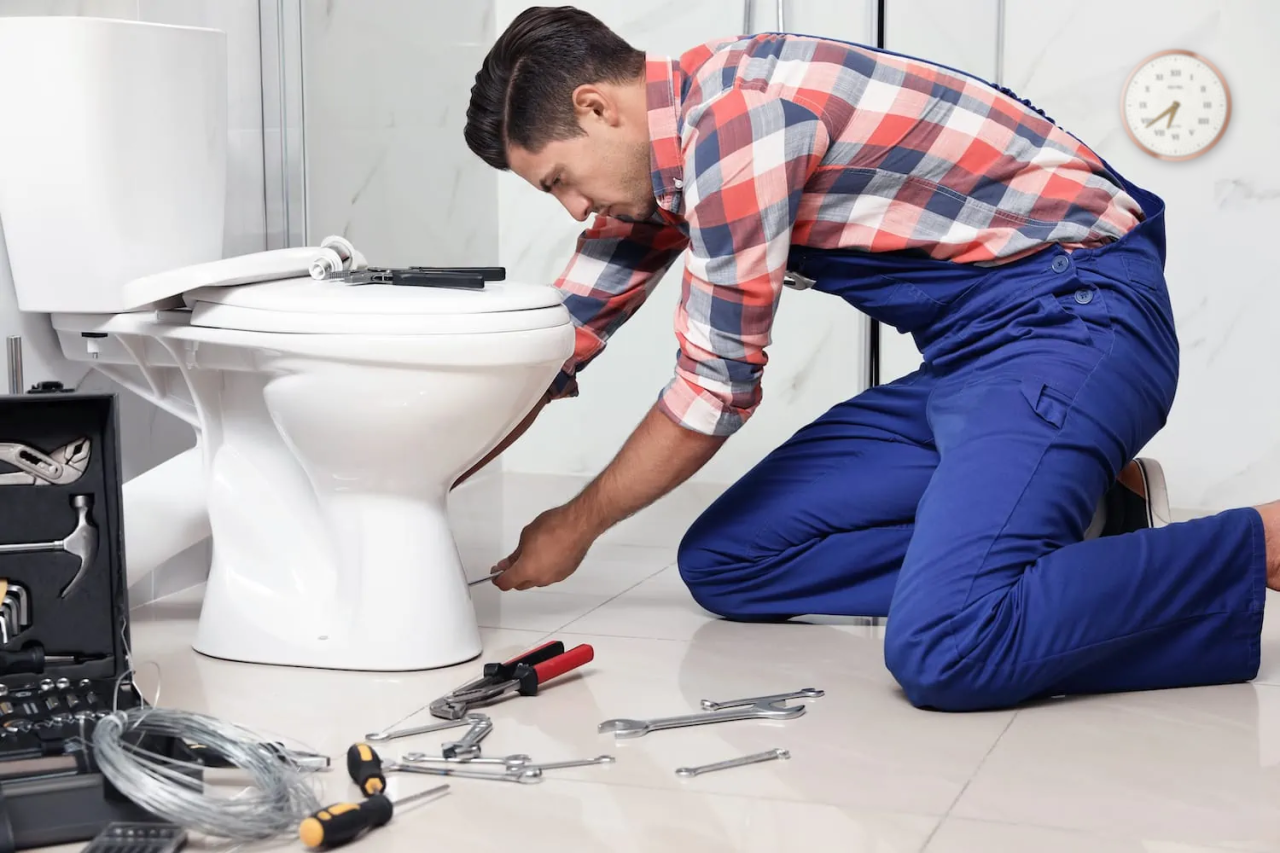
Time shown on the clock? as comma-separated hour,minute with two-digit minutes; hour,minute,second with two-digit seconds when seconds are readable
6,39
